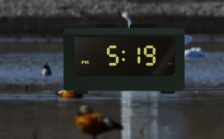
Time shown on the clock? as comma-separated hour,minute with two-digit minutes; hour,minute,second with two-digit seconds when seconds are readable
5,19
